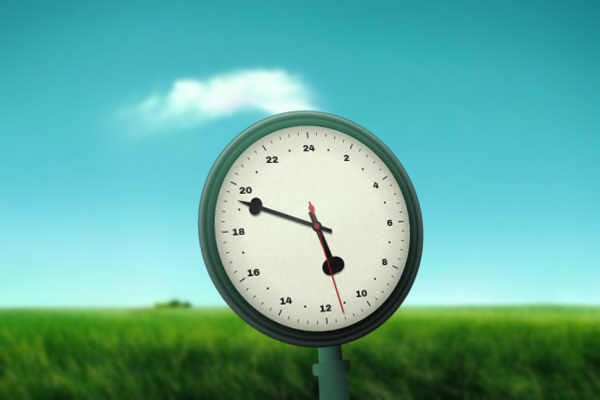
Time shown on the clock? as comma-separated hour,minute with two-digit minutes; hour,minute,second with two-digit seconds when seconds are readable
10,48,28
